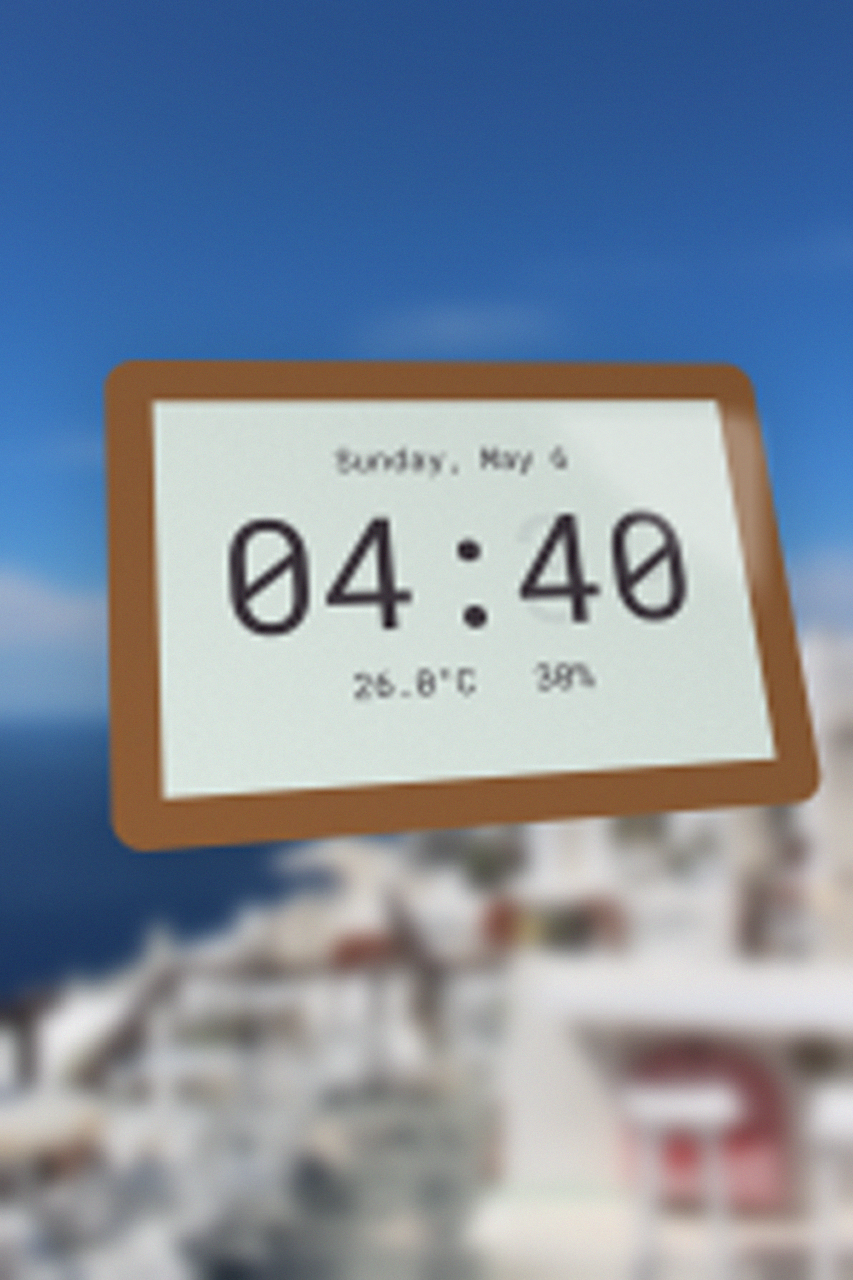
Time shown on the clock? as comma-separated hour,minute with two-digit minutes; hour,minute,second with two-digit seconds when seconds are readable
4,40
